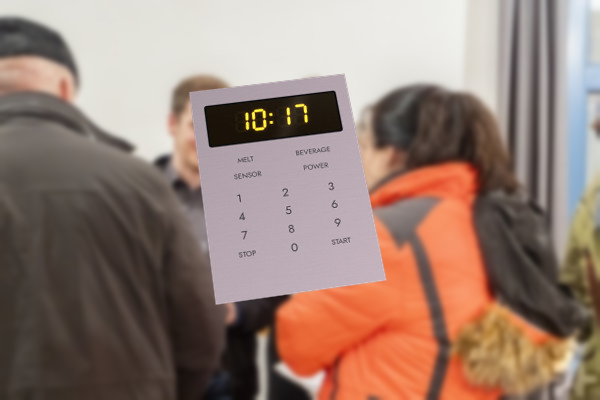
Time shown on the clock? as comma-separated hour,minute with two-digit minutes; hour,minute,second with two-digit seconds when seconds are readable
10,17
